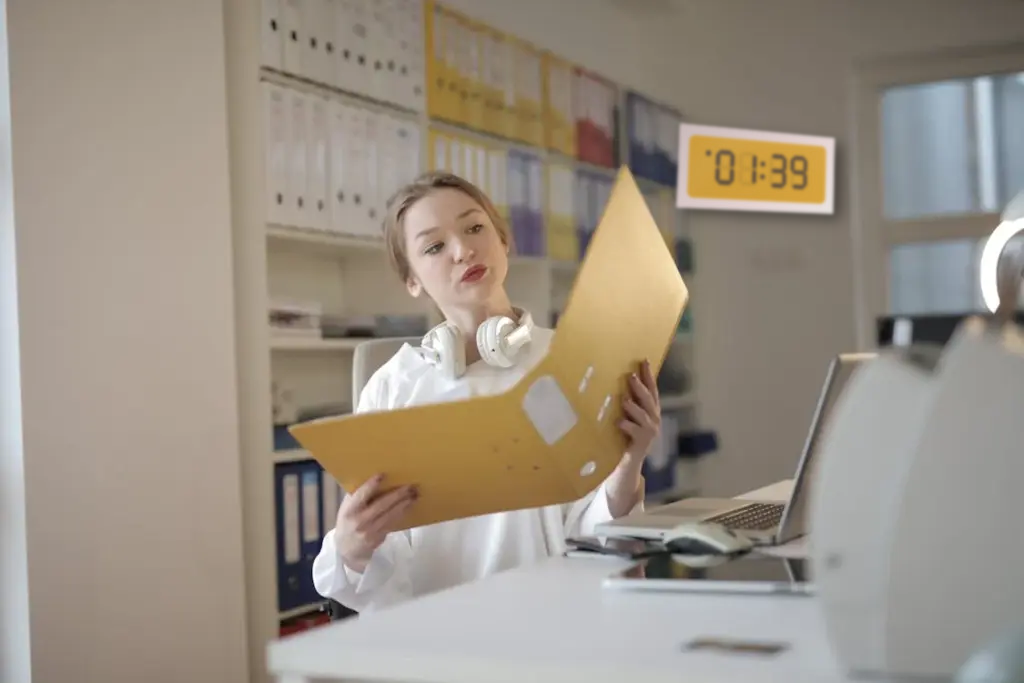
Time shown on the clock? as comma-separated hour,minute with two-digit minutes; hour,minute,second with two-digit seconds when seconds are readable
1,39
